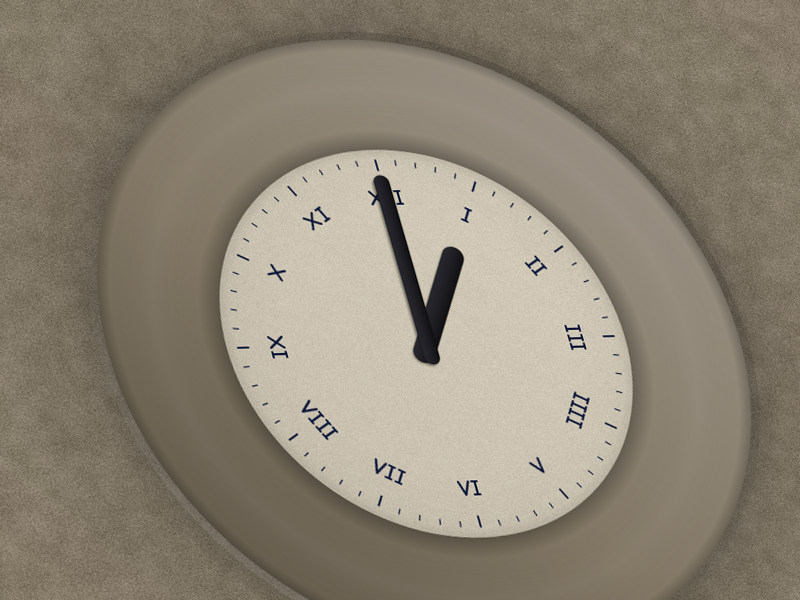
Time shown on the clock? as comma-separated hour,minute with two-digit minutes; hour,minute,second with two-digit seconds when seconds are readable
1,00
